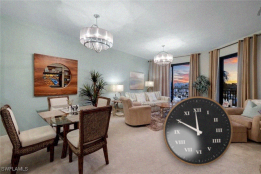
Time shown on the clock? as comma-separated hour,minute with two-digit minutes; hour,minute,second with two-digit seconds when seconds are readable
11,50
